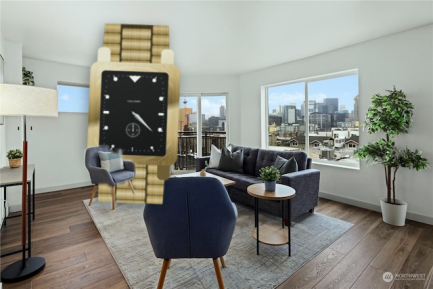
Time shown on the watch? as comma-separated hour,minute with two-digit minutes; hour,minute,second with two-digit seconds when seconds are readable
4,22
